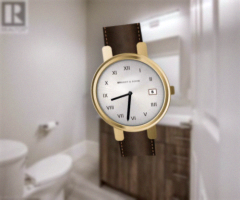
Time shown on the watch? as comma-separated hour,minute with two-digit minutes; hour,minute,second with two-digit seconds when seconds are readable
8,32
